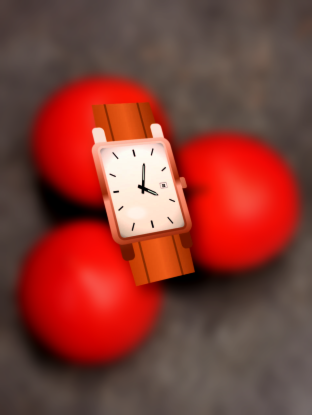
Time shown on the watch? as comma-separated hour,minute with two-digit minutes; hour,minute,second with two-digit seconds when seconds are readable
4,03
